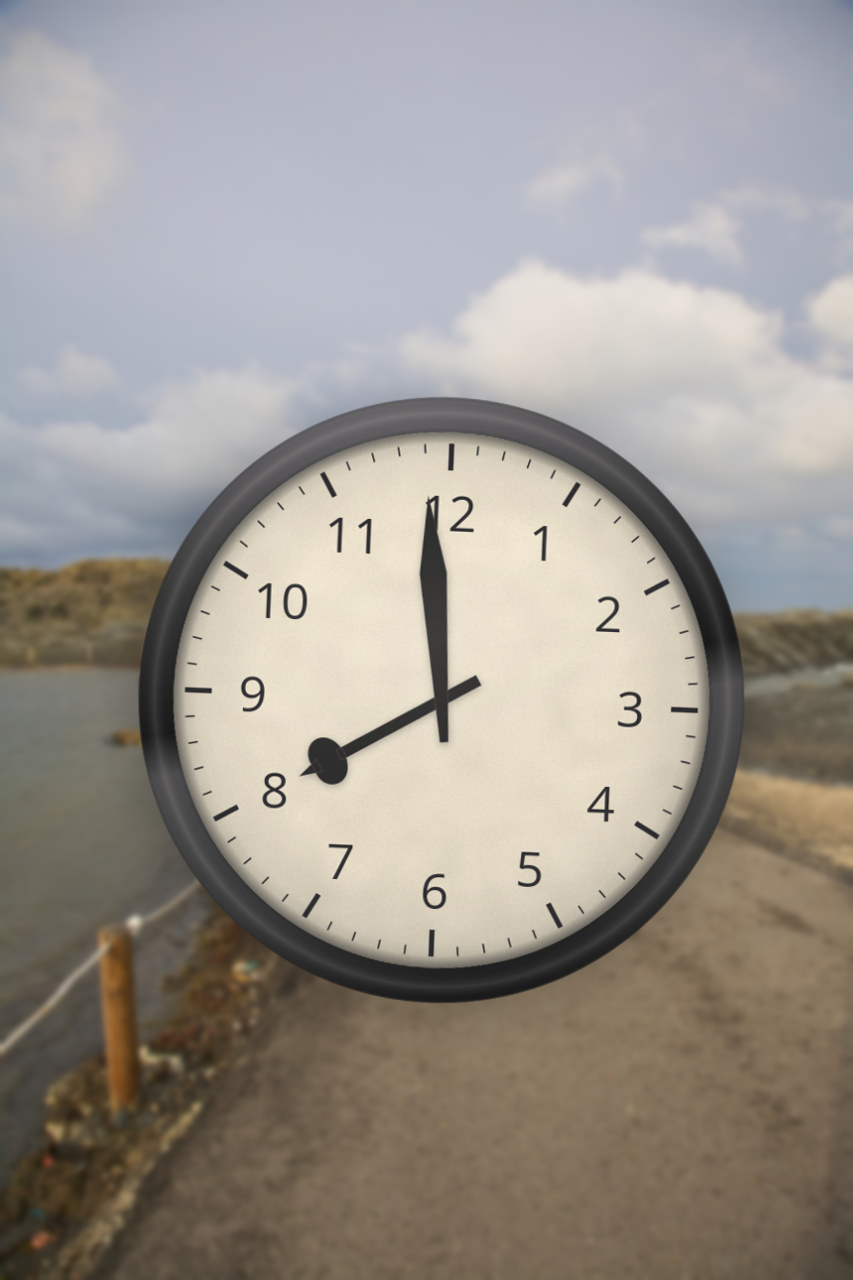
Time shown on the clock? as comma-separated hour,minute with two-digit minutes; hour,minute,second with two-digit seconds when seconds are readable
7,59
